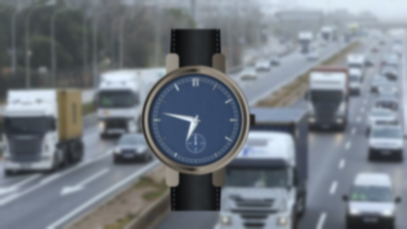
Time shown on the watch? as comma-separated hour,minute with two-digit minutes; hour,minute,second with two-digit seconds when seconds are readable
6,47
